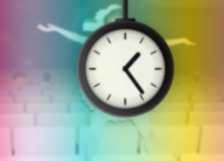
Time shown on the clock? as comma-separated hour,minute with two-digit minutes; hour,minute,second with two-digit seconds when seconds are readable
1,24
